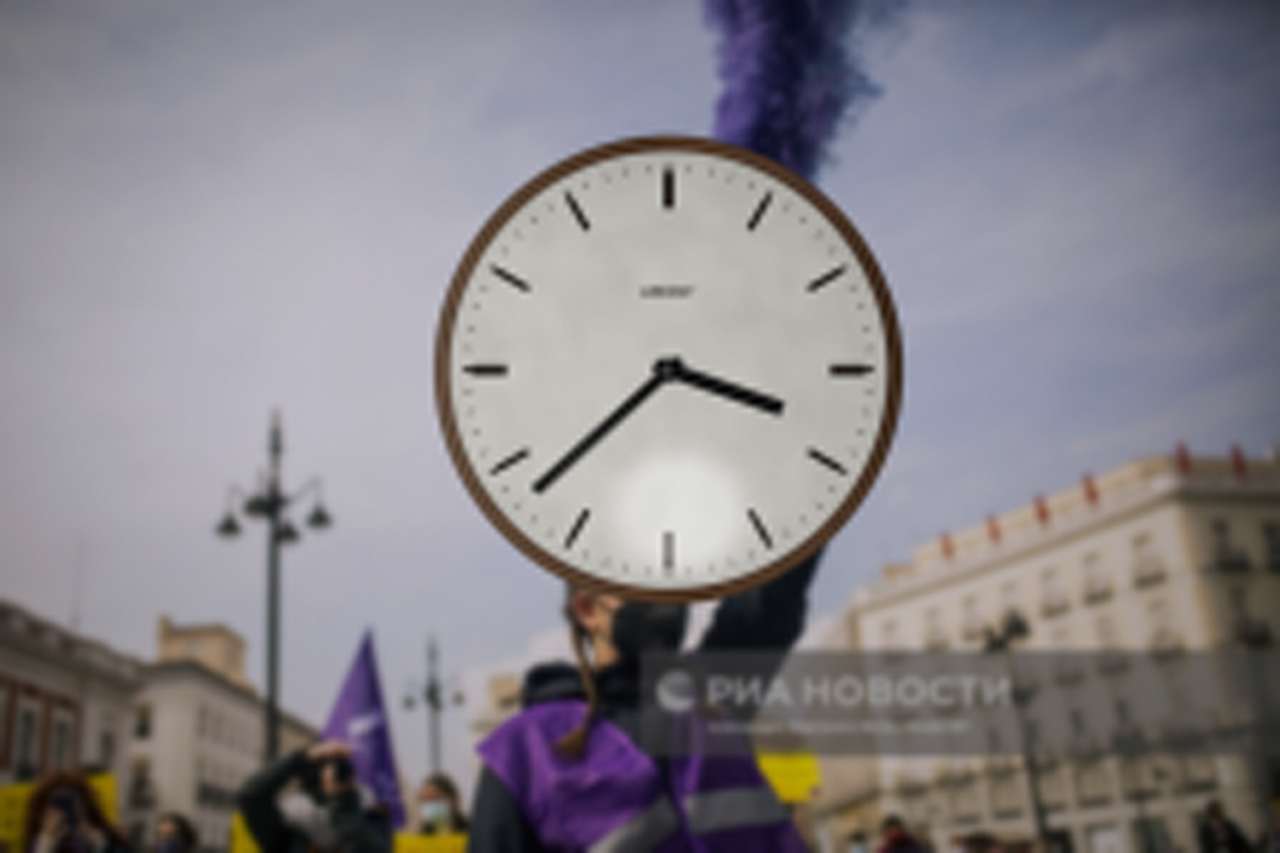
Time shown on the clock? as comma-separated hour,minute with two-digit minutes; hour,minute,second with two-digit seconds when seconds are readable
3,38
